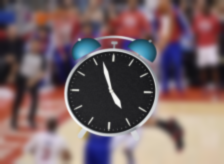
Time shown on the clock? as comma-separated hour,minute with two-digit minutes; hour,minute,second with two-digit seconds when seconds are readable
4,57
